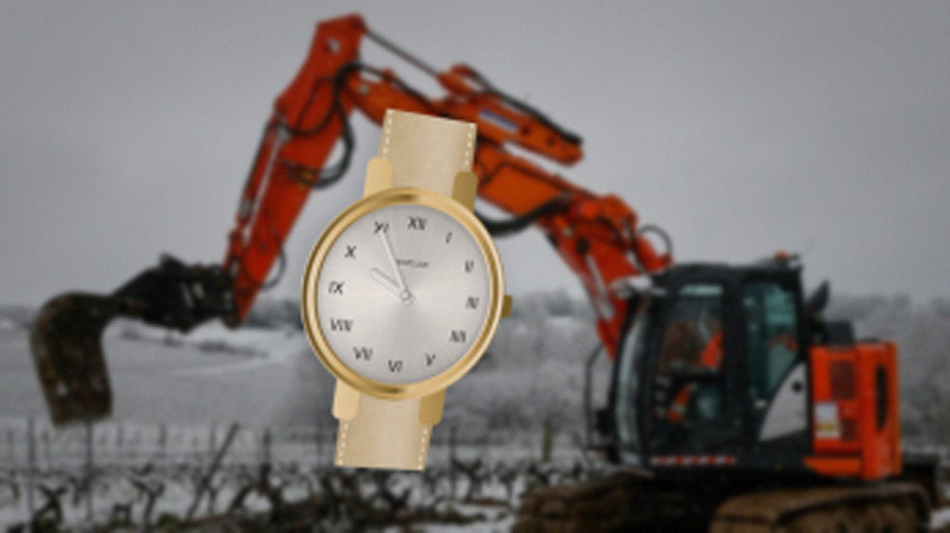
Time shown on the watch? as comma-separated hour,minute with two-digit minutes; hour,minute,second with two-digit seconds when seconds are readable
9,55
